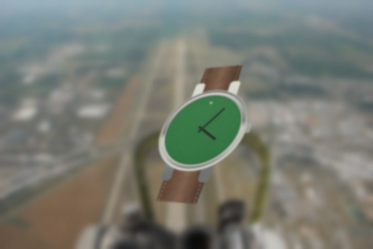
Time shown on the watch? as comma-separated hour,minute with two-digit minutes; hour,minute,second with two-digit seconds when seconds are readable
4,06
